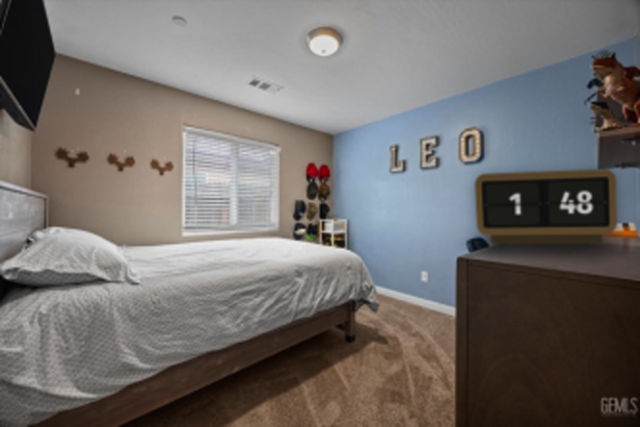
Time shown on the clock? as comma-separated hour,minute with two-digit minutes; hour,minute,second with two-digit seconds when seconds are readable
1,48
